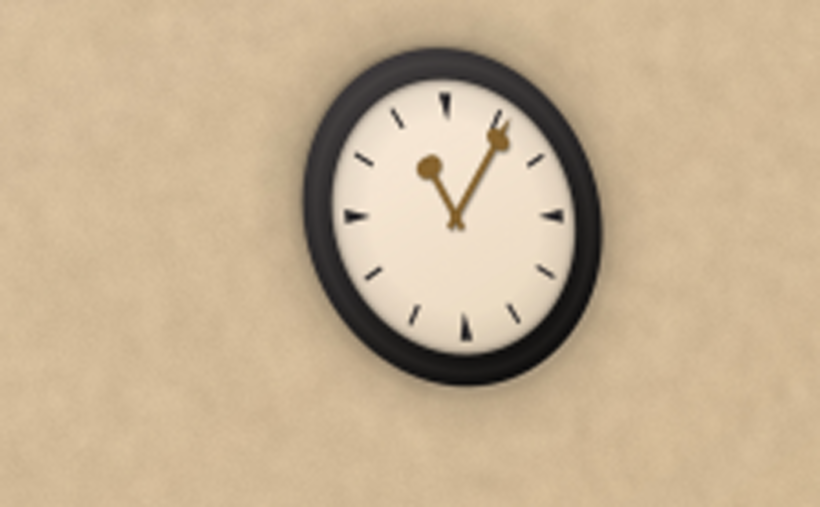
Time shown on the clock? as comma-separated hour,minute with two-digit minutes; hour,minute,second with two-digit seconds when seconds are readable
11,06
